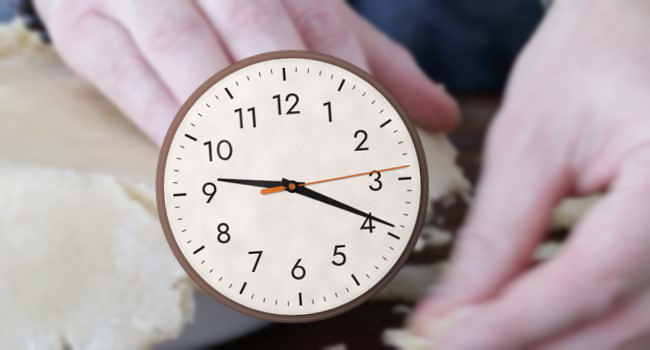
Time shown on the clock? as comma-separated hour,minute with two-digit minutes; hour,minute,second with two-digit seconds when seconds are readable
9,19,14
